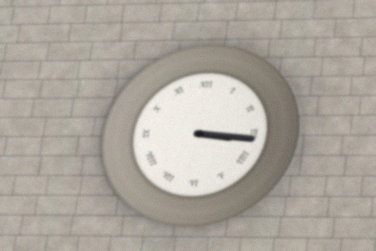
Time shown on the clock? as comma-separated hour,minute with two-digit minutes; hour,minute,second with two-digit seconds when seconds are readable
3,16
